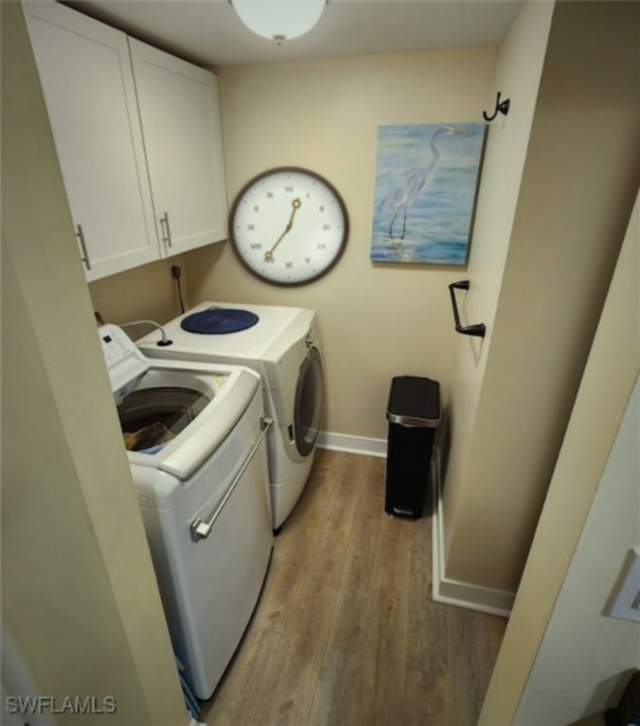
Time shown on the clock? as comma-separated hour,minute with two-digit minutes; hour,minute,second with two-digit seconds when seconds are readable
12,36
